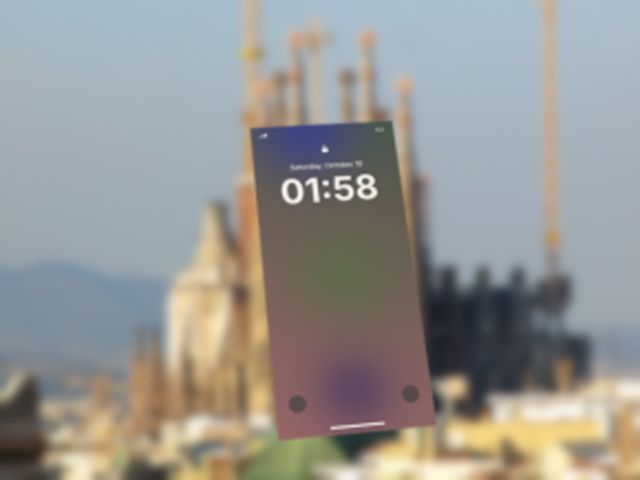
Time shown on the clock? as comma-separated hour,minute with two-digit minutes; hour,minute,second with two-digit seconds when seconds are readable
1,58
